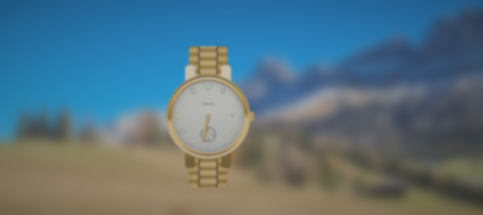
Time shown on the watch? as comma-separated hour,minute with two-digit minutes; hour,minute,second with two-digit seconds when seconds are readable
6,32
